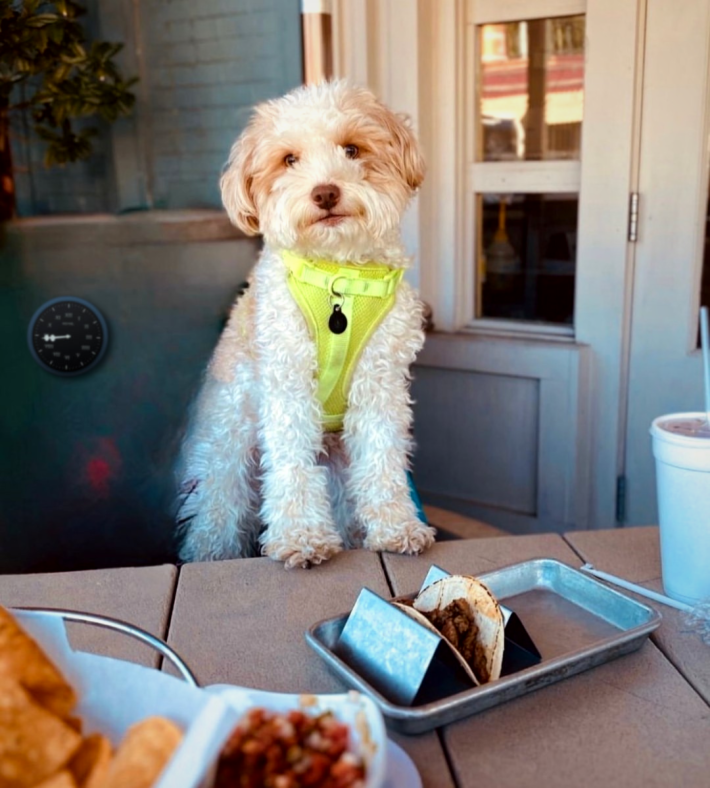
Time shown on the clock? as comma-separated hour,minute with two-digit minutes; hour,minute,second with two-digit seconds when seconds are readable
8,44
